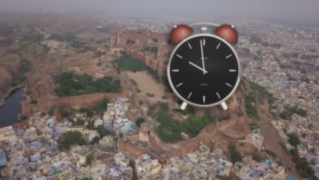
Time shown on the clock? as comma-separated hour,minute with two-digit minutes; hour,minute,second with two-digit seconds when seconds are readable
9,59
